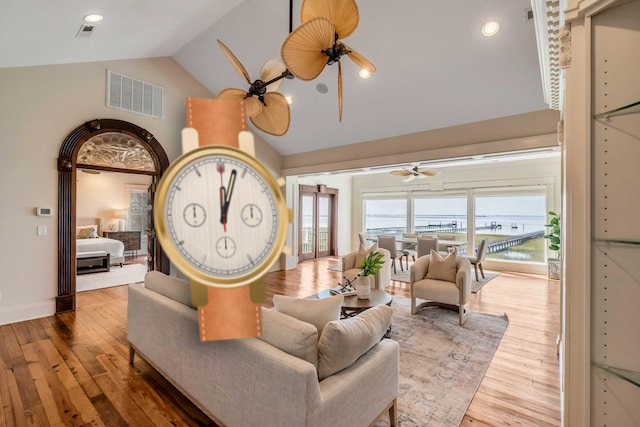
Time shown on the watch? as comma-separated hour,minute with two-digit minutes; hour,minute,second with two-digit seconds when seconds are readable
12,03
